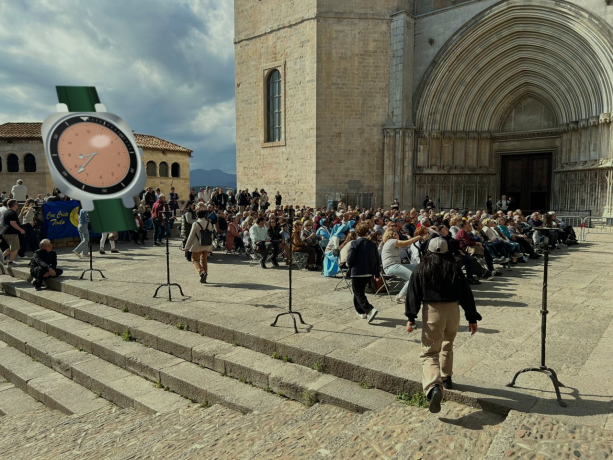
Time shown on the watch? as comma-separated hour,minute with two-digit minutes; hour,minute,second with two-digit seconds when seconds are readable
8,38
